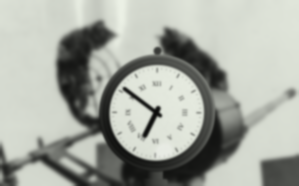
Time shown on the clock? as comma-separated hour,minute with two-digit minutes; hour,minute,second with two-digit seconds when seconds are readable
6,51
